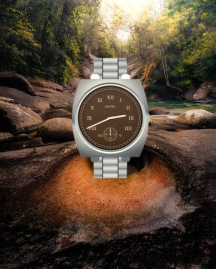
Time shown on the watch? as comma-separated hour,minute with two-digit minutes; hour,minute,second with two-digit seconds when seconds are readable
2,41
